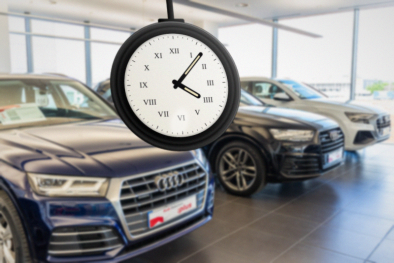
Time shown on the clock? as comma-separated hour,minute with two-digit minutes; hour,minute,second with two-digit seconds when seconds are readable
4,07
